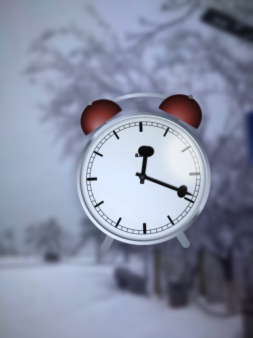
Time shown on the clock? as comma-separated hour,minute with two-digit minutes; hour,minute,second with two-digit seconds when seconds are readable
12,19
